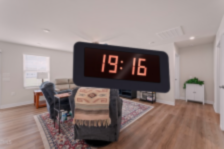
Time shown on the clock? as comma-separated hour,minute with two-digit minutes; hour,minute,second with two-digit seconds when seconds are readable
19,16
